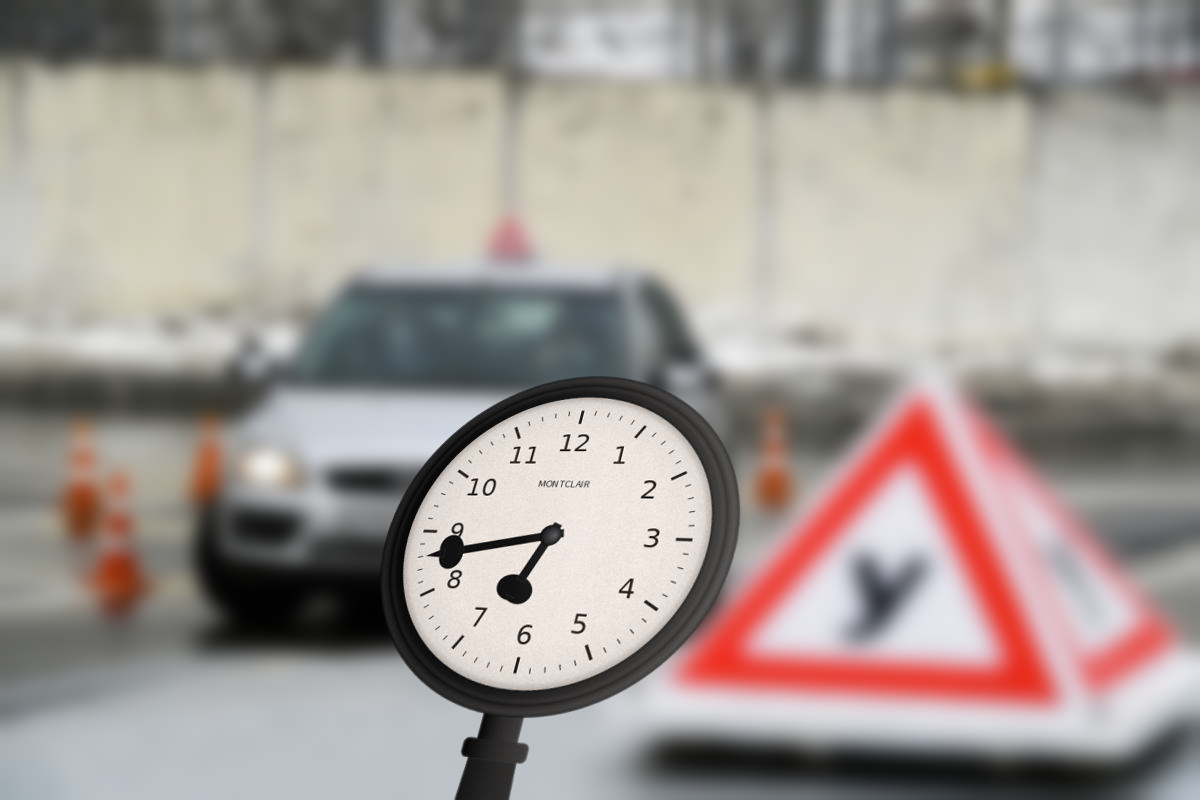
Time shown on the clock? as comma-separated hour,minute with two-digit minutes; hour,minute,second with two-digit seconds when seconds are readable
6,43
